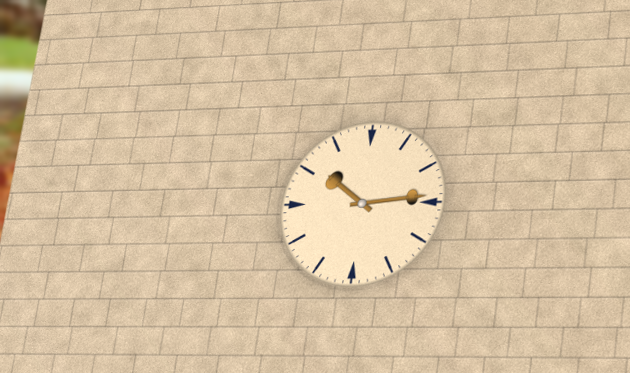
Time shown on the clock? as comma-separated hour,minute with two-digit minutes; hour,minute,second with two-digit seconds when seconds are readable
10,14
